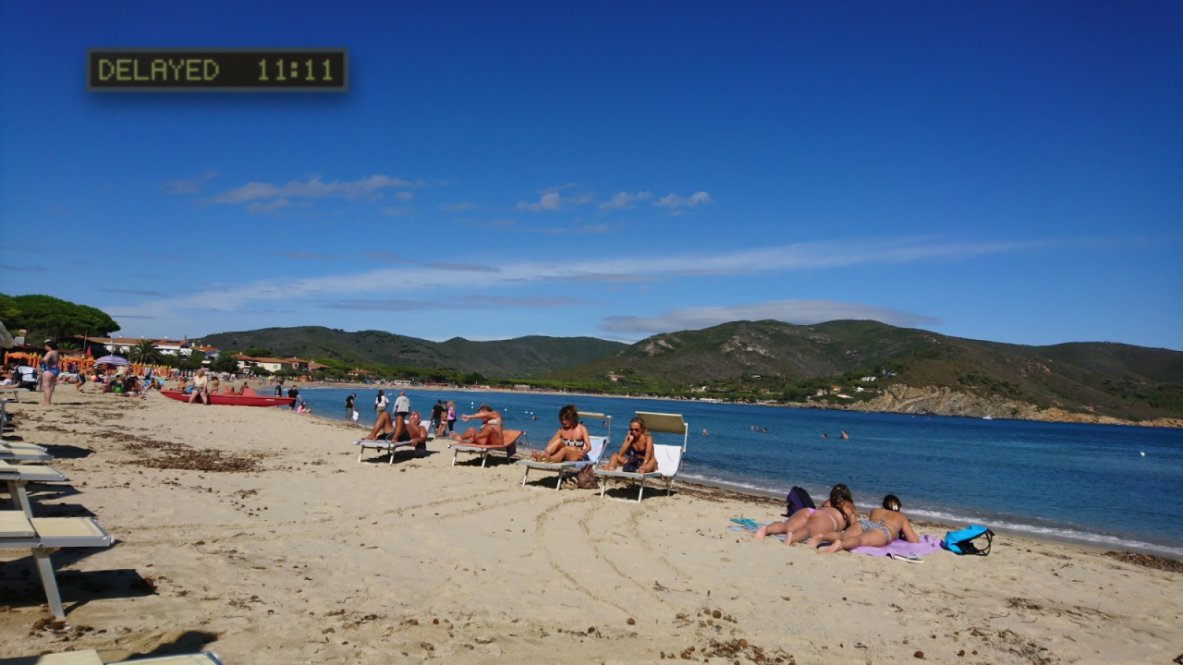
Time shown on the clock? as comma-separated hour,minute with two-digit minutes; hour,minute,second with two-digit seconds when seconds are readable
11,11
